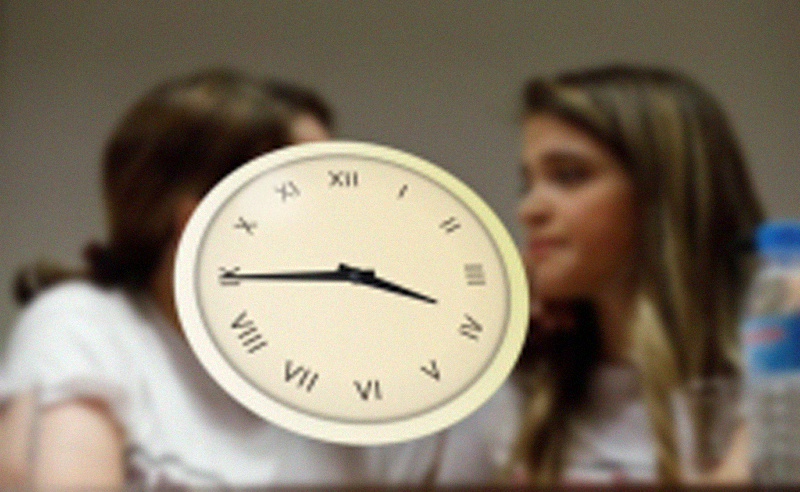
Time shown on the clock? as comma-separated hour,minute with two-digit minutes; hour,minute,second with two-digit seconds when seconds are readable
3,45
